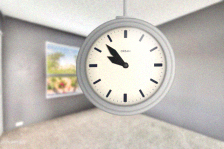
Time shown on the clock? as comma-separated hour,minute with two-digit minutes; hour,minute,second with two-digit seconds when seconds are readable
9,53
